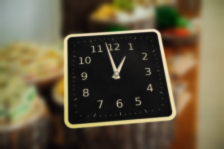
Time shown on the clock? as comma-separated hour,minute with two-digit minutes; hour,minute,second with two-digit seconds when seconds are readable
12,58
